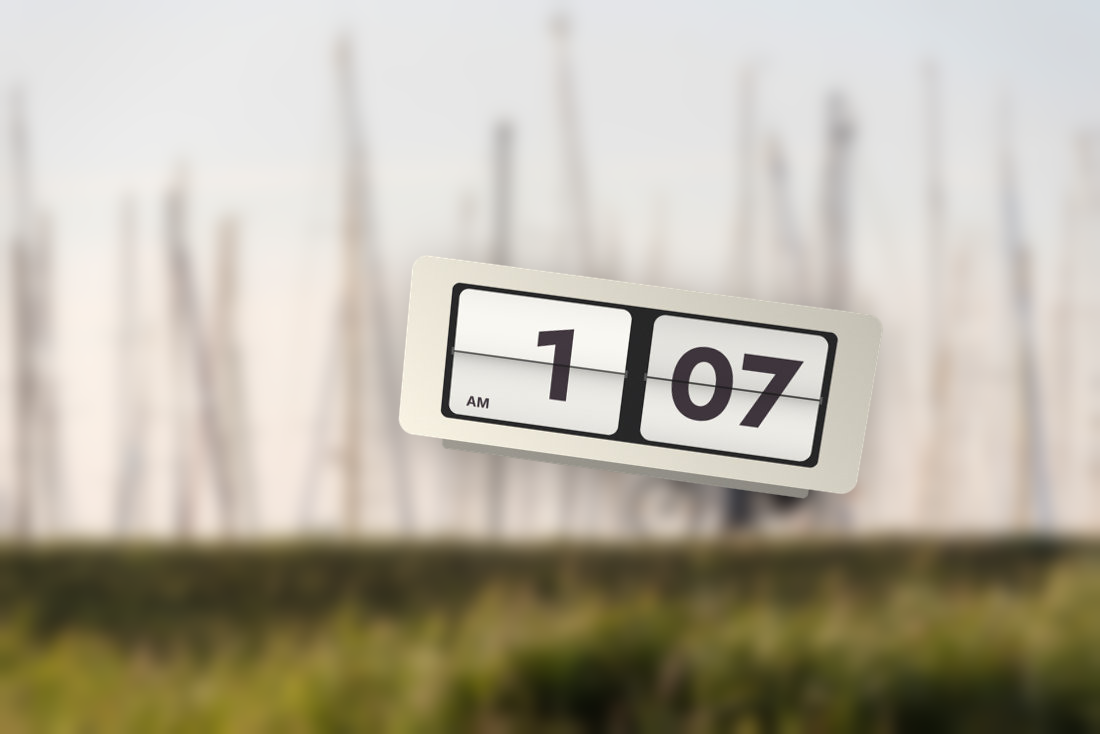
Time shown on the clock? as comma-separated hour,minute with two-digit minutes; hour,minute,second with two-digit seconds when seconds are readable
1,07
